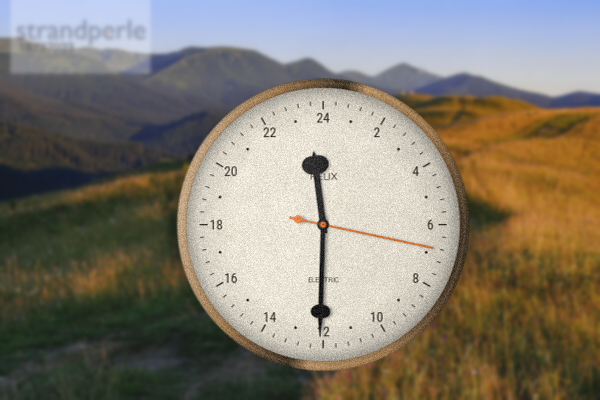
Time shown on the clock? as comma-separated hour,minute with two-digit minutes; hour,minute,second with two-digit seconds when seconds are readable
23,30,17
